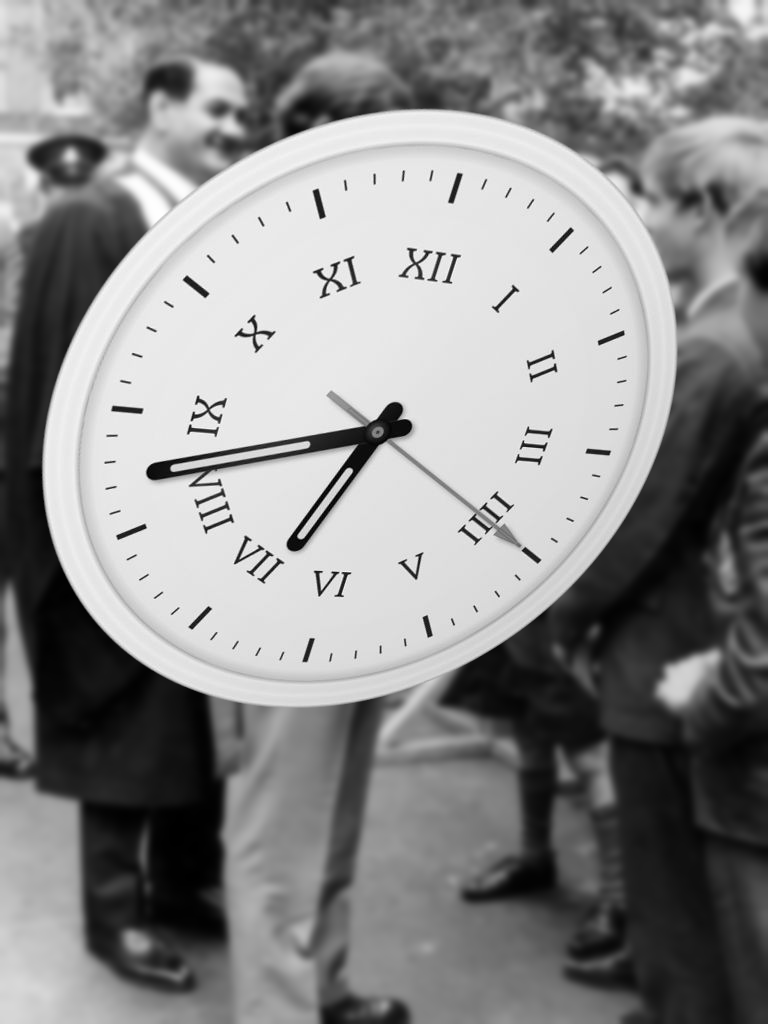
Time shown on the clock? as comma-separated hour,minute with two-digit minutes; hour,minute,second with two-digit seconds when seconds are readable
6,42,20
